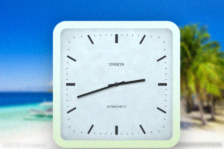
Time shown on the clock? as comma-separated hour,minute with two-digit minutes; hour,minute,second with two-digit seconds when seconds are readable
2,42
